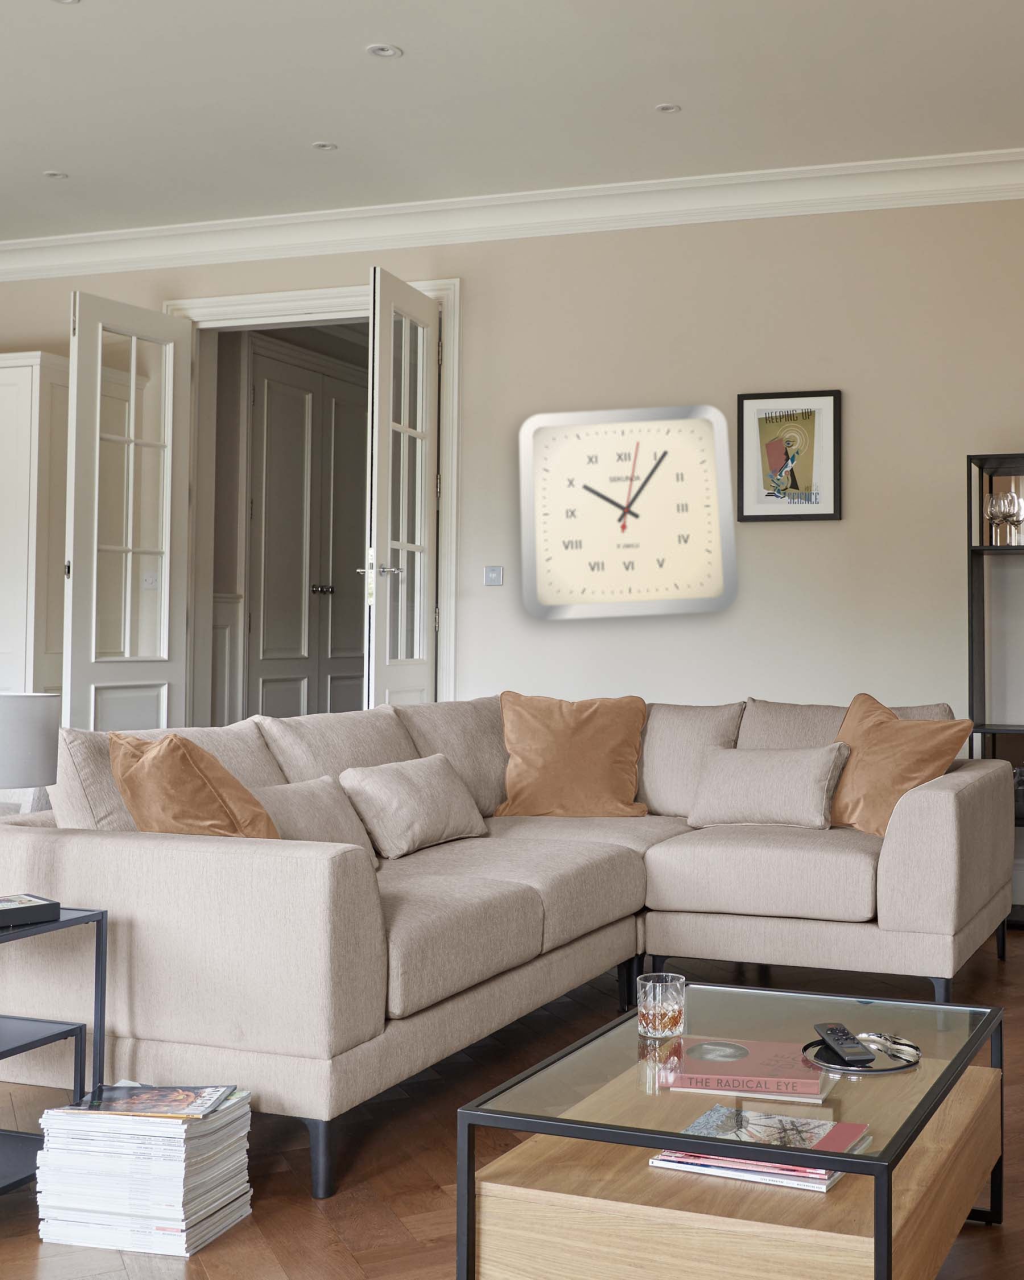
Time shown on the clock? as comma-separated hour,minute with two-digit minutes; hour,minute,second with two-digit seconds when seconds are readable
10,06,02
